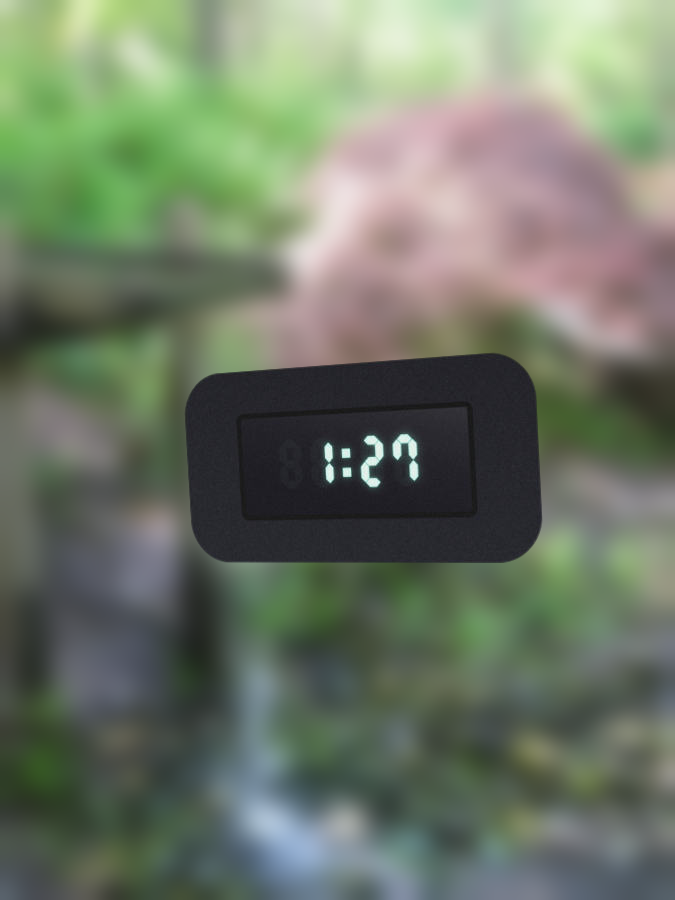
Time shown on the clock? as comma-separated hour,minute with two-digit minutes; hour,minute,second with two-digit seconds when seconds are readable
1,27
